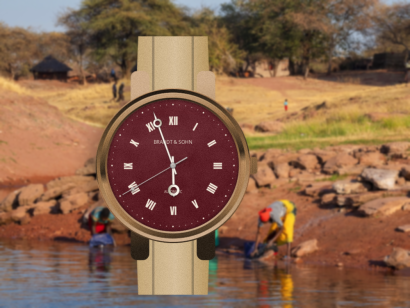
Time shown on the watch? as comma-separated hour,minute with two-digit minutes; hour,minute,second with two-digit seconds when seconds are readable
5,56,40
